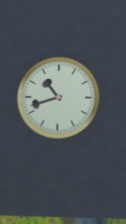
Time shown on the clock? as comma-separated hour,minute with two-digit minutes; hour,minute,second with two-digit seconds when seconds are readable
10,42
